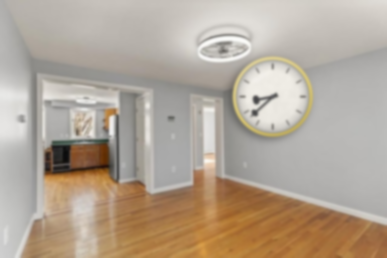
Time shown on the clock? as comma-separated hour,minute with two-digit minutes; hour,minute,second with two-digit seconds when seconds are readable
8,38
